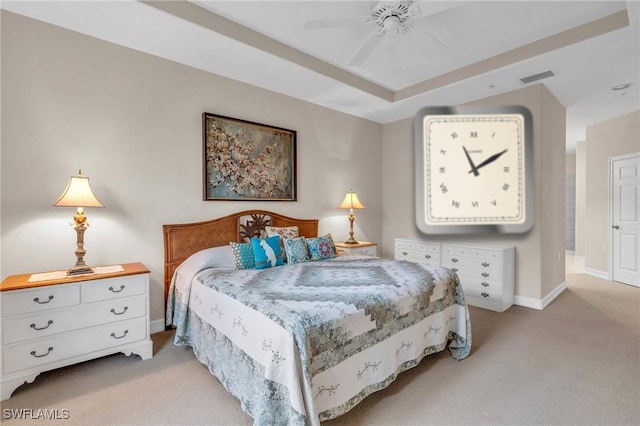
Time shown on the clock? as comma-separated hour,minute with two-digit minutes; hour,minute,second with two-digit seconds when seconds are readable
11,10
